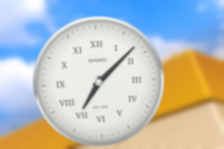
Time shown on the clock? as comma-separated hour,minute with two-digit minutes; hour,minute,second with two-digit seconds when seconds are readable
7,08
